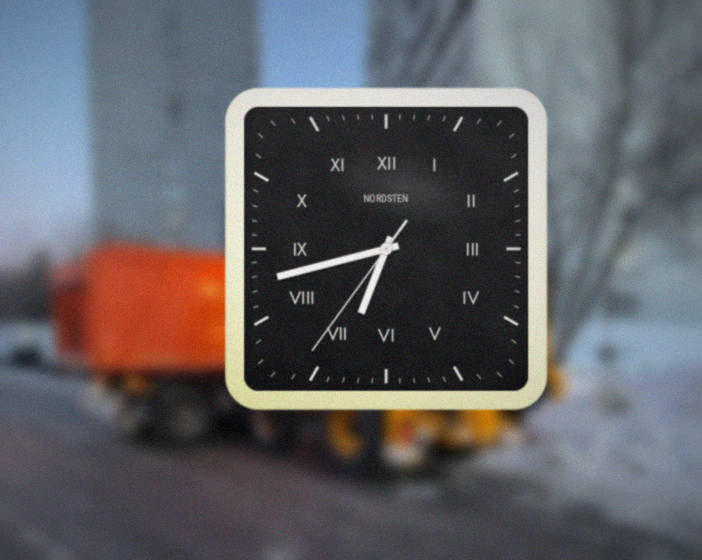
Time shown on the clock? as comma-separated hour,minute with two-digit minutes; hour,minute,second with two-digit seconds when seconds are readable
6,42,36
